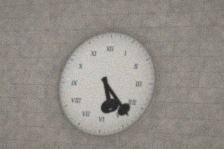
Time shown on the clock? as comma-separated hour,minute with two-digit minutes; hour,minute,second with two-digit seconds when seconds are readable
5,23
